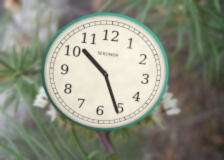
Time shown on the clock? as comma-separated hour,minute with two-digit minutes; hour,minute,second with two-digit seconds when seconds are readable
10,26
